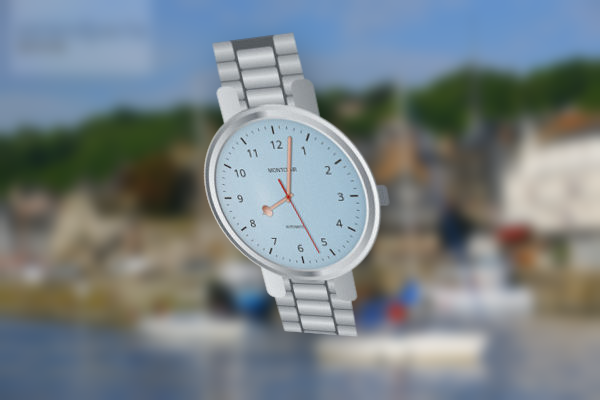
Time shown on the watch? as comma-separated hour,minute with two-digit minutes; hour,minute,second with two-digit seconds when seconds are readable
8,02,27
